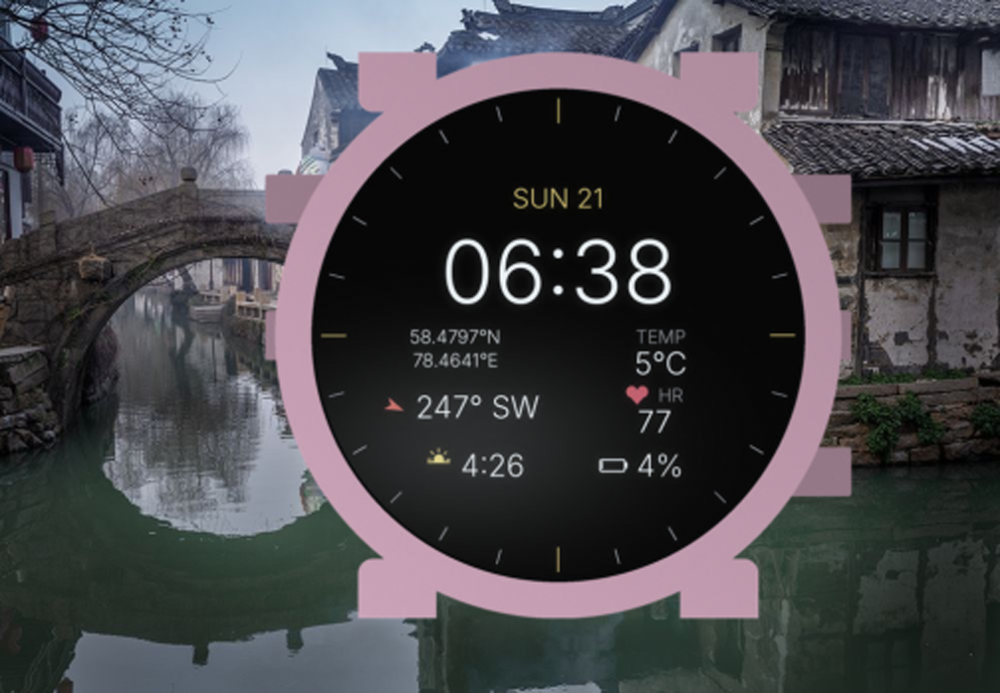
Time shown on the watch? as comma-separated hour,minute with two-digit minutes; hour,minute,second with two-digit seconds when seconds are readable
6,38
